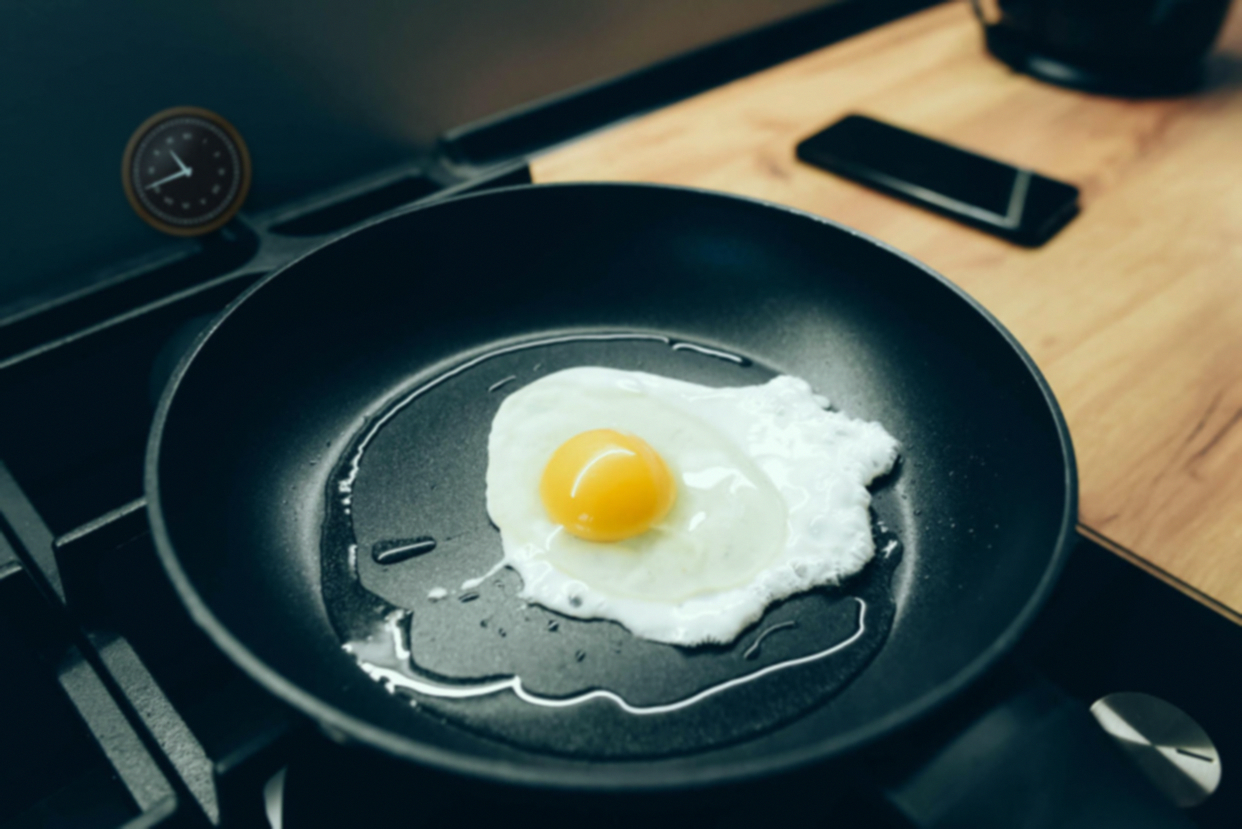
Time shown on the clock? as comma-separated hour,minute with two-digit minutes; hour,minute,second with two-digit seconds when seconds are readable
10,41
